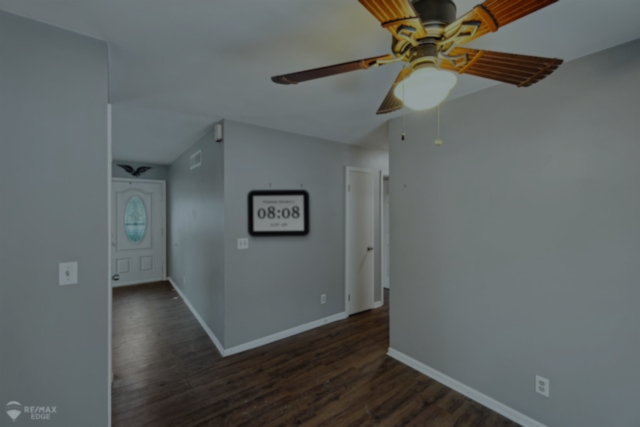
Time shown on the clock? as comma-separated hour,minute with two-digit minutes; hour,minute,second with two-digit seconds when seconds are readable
8,08
